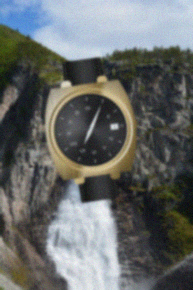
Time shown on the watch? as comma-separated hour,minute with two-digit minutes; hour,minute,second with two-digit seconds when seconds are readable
7,05
